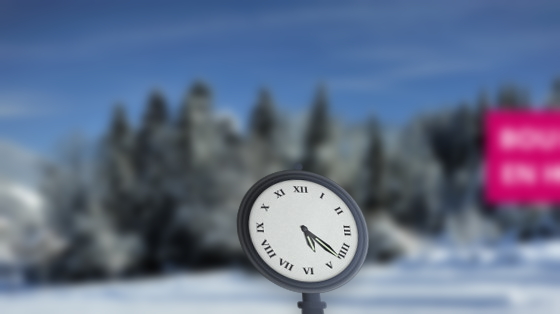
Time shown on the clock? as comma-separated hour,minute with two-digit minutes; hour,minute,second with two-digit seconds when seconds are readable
5,22
